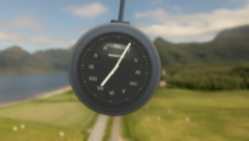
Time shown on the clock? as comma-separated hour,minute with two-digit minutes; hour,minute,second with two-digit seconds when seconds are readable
7,04
